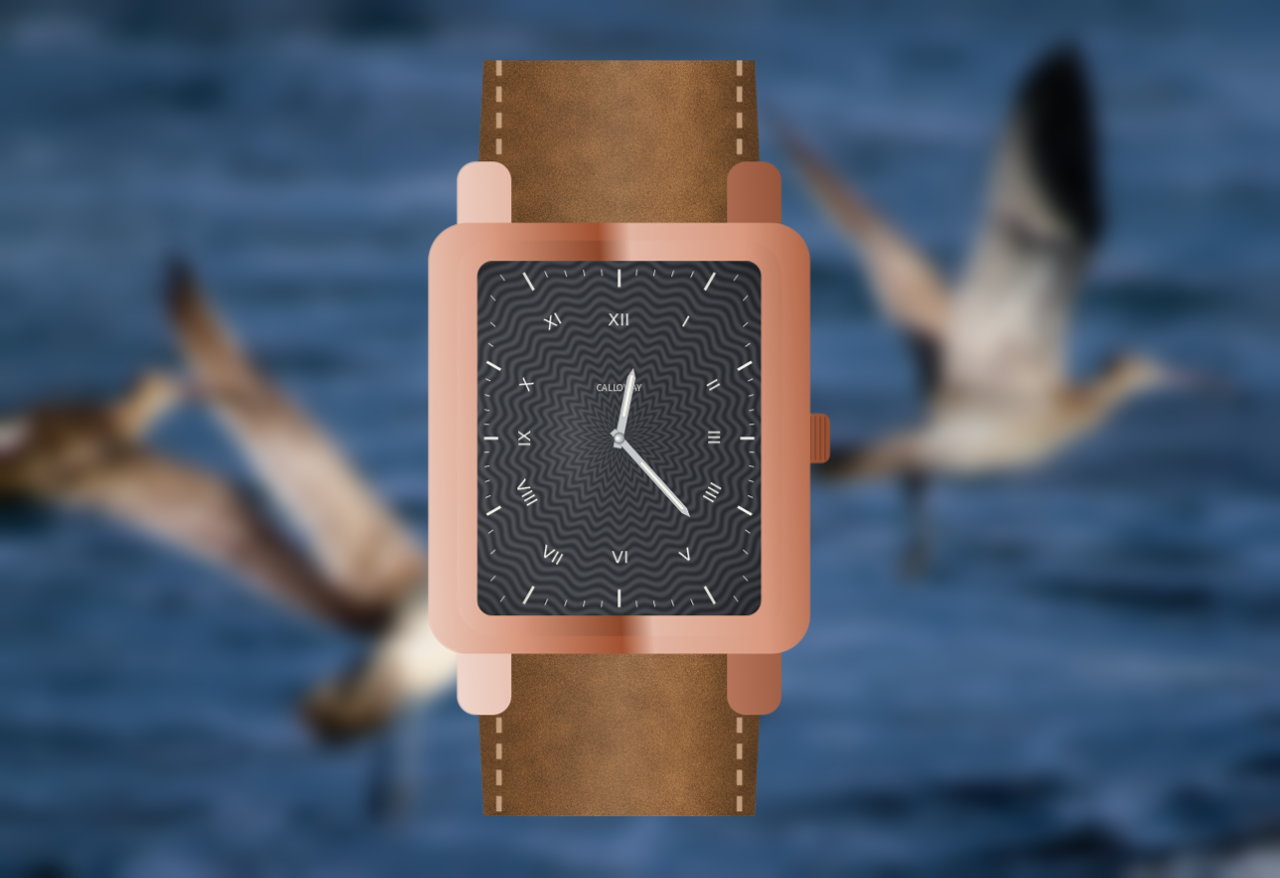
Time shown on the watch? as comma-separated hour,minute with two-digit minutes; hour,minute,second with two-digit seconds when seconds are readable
12,23
